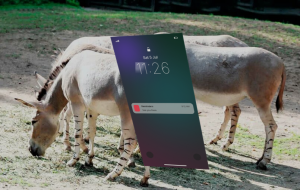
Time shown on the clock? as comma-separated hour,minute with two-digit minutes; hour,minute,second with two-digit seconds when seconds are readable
11,26
